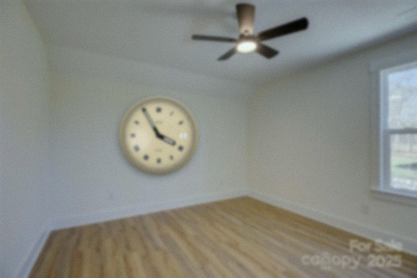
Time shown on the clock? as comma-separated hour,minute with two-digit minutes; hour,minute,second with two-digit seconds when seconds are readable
3,55
